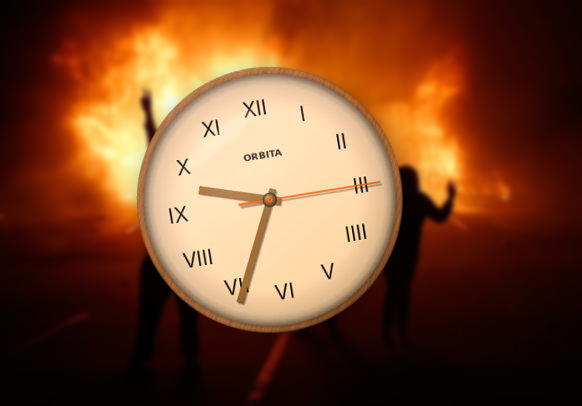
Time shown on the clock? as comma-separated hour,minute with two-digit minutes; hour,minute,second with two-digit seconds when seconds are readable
9,34,15
